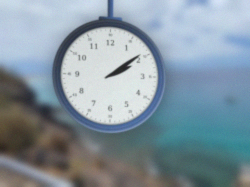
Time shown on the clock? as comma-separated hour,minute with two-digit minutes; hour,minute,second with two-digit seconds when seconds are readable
2,09
